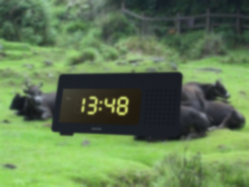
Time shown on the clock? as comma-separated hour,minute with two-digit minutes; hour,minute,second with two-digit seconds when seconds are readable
13,48
